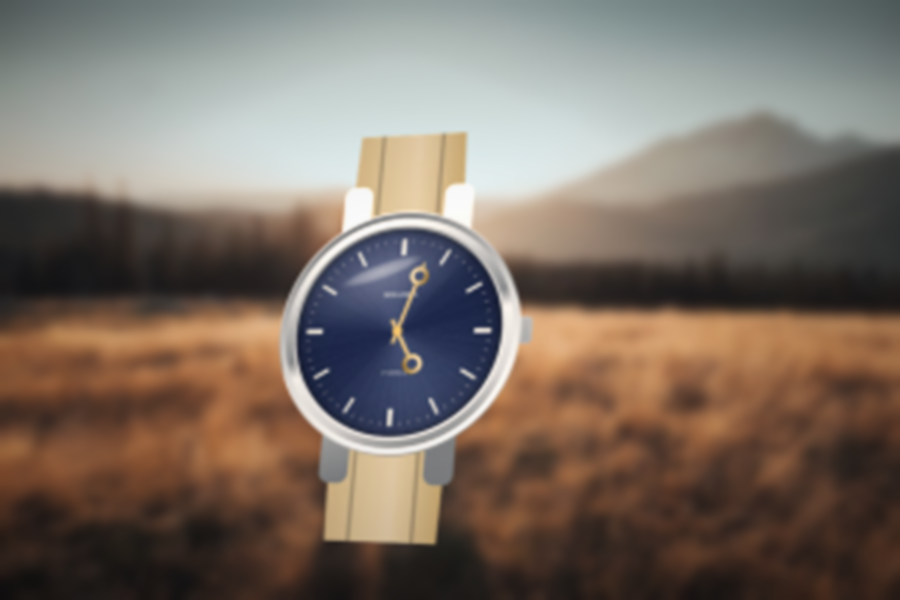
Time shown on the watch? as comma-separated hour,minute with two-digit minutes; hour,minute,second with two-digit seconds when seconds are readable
5,03
